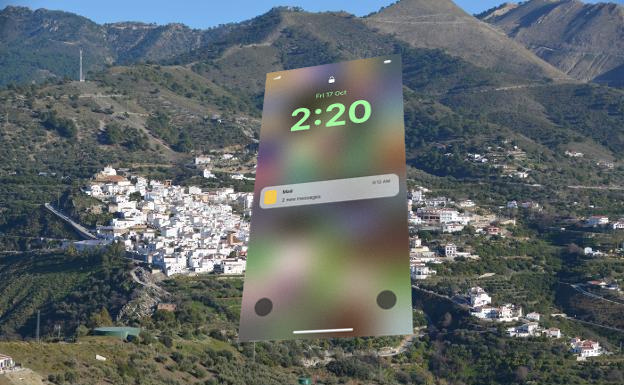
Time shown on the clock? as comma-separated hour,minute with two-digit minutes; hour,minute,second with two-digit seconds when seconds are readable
2,20
